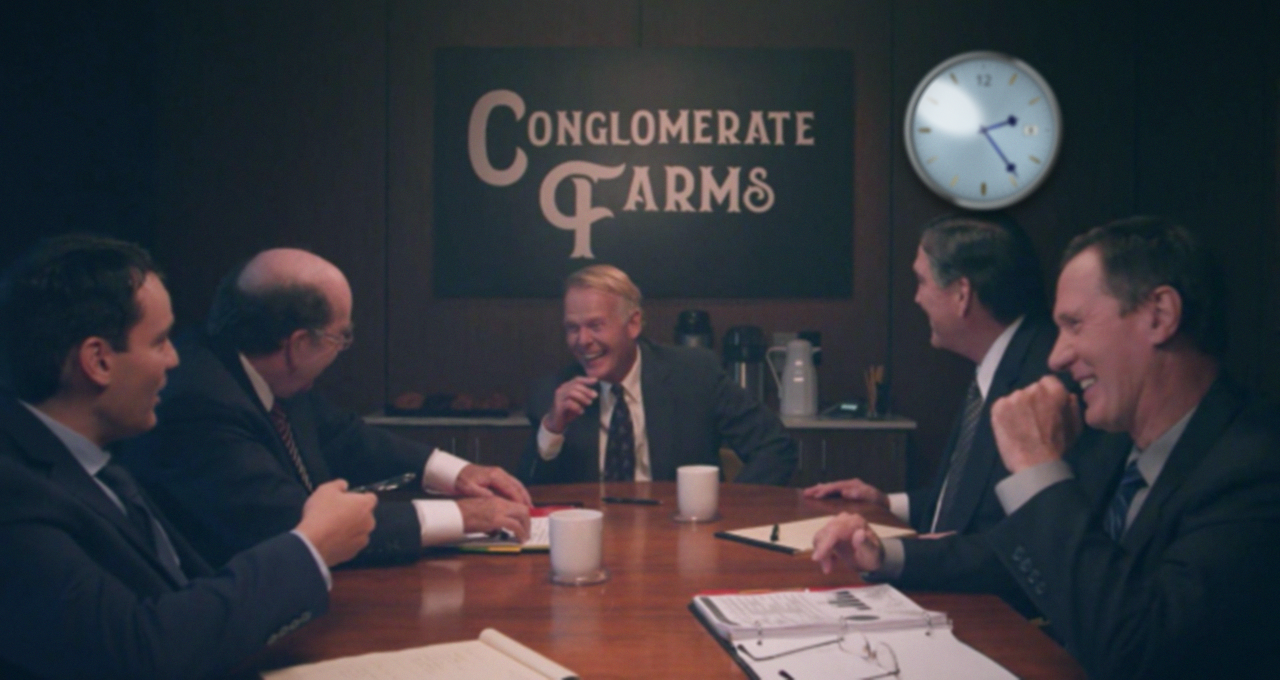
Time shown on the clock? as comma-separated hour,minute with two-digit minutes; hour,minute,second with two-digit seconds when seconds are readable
2,24
